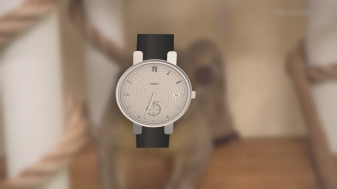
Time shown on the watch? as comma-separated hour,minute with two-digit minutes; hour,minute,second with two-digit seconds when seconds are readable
6,33
